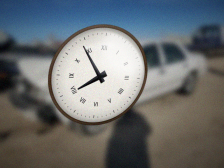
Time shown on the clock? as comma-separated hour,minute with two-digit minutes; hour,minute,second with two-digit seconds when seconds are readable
7,54
